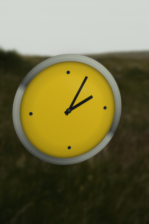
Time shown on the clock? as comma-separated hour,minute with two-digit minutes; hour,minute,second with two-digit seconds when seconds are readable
2,05
